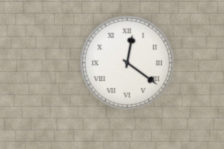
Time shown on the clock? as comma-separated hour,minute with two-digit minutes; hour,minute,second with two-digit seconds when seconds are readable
12,21
